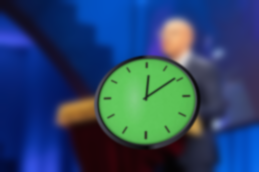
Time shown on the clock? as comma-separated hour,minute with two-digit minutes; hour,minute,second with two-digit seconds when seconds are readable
12,09
